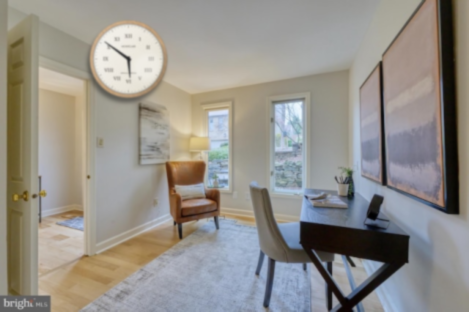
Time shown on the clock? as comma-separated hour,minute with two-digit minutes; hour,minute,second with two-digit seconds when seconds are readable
5,51
